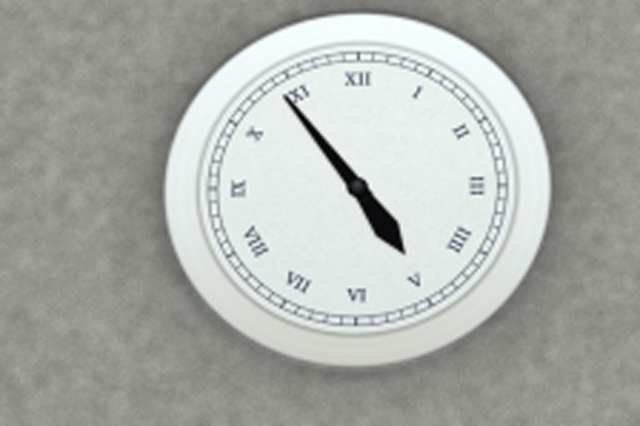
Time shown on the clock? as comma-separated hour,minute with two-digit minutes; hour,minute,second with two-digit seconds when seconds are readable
4,54
